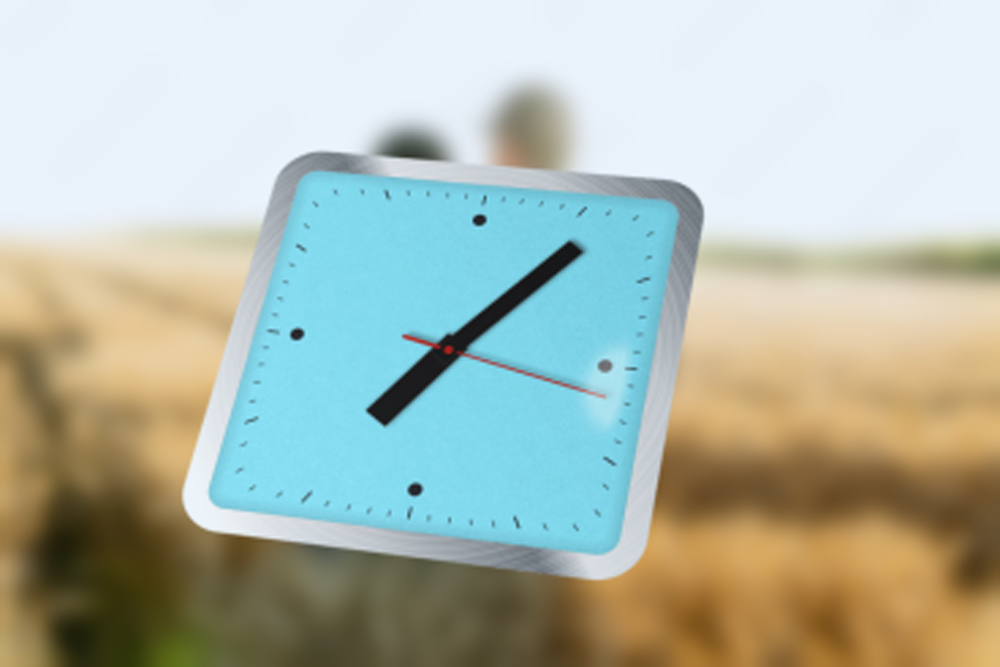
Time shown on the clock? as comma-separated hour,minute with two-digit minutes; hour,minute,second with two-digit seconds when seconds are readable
7,06,17
